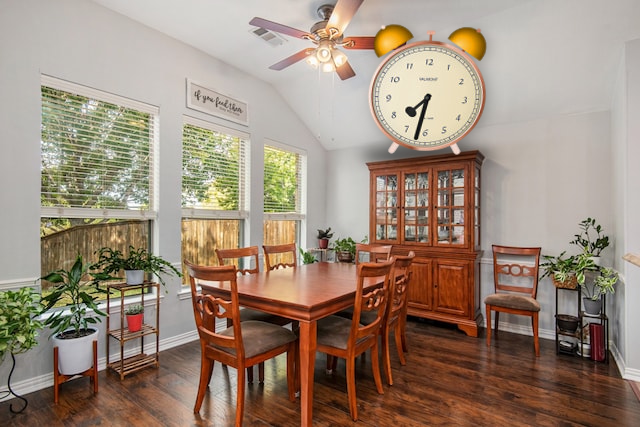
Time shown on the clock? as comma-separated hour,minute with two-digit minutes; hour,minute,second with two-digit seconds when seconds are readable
7,32
